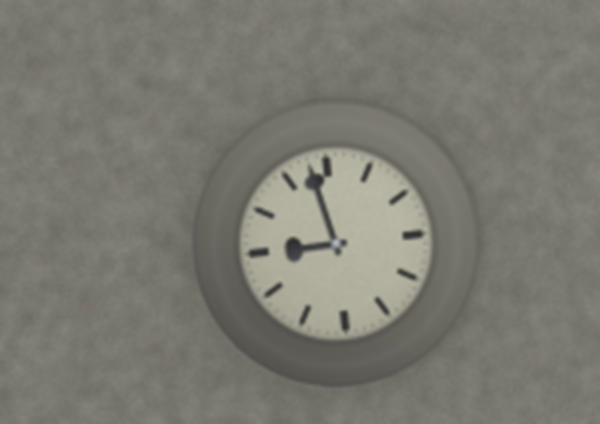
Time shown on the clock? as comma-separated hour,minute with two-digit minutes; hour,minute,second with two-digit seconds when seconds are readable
8,58
